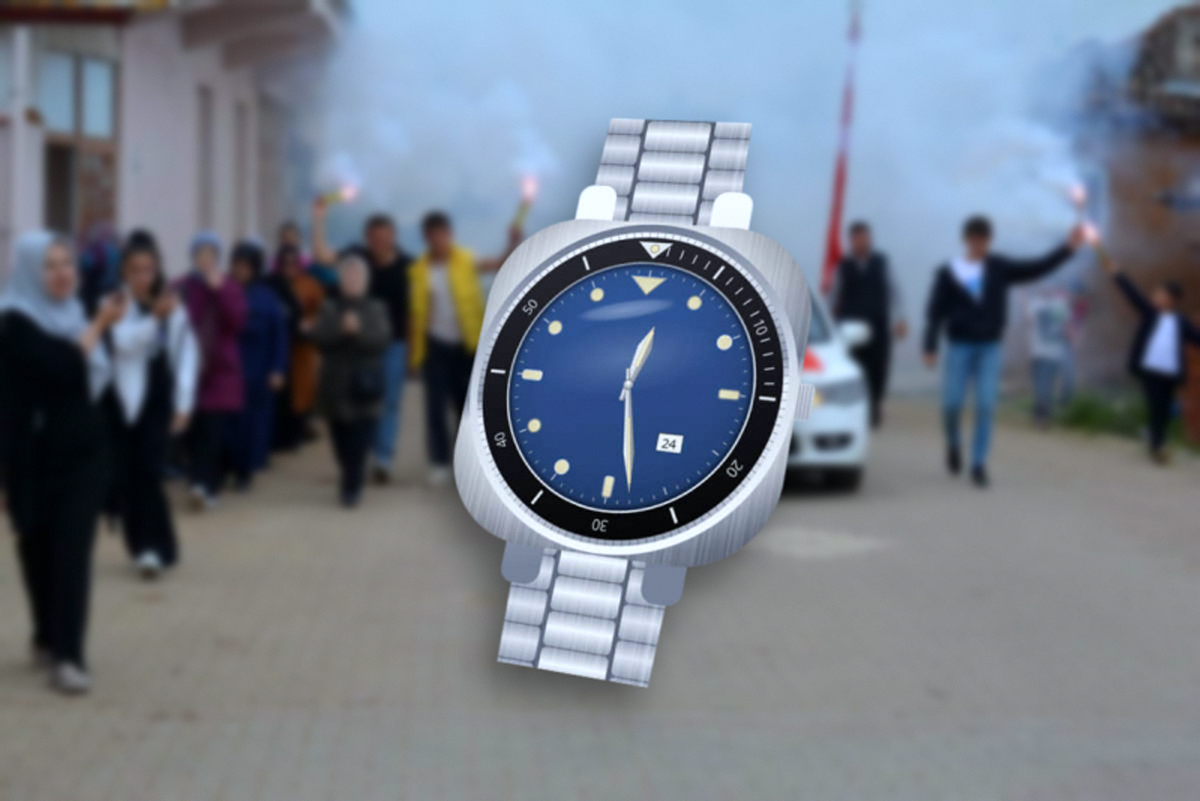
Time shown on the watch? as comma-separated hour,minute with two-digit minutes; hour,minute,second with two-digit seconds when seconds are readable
12,28
